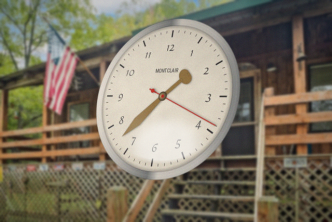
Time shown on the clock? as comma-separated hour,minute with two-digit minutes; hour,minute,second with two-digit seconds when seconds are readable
1,37,19
